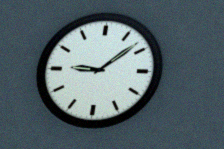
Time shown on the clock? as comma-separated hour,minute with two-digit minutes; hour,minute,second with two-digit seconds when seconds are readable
9,08
